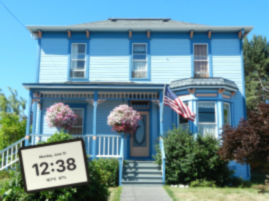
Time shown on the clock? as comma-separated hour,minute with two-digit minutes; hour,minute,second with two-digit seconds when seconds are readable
12,38
